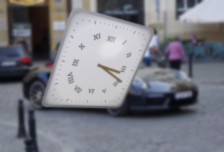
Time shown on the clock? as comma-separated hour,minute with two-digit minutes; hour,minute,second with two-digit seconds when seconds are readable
3,19
